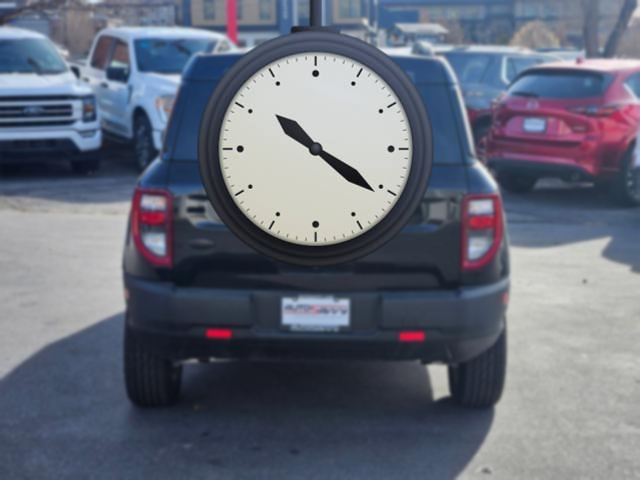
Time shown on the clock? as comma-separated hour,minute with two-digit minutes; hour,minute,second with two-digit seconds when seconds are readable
10,21
